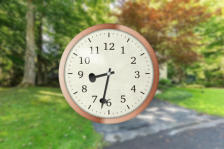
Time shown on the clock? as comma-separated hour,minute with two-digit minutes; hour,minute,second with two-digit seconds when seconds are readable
8,32
